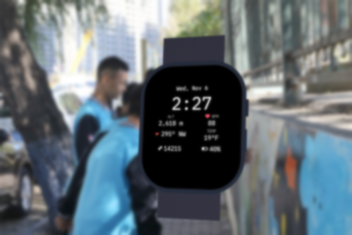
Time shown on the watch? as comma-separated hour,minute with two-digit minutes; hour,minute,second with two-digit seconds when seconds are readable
2,27
